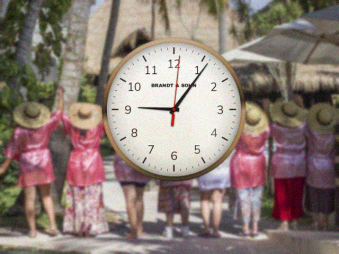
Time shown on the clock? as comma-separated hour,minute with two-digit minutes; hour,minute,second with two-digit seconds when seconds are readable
9,06,01
